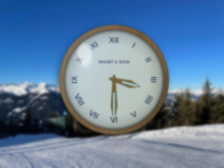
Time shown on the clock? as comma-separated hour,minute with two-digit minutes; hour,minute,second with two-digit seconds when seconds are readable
3,30
